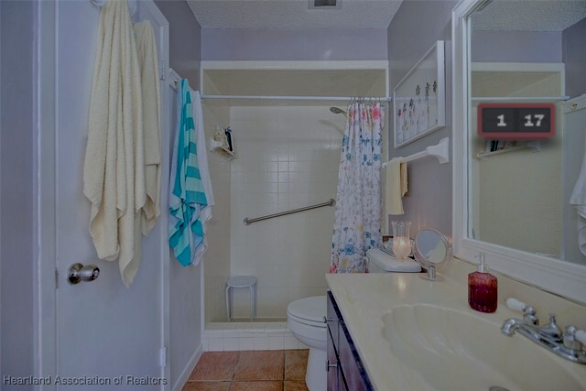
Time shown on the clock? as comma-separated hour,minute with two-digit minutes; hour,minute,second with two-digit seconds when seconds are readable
1,17
